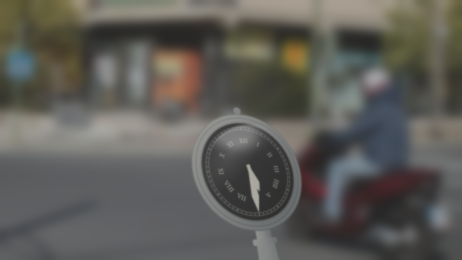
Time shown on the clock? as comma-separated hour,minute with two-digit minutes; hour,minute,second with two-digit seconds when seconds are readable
5,30
